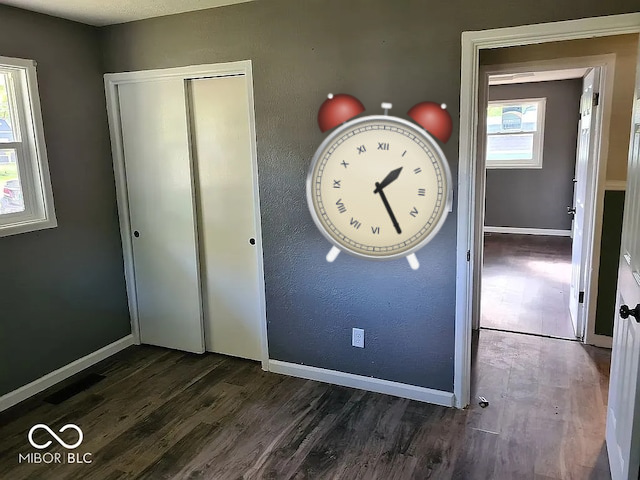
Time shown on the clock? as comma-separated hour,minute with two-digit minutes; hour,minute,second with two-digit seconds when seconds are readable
1,25
